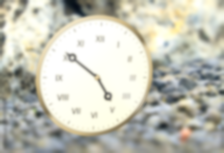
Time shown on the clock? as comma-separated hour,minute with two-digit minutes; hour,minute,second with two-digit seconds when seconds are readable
4,51
